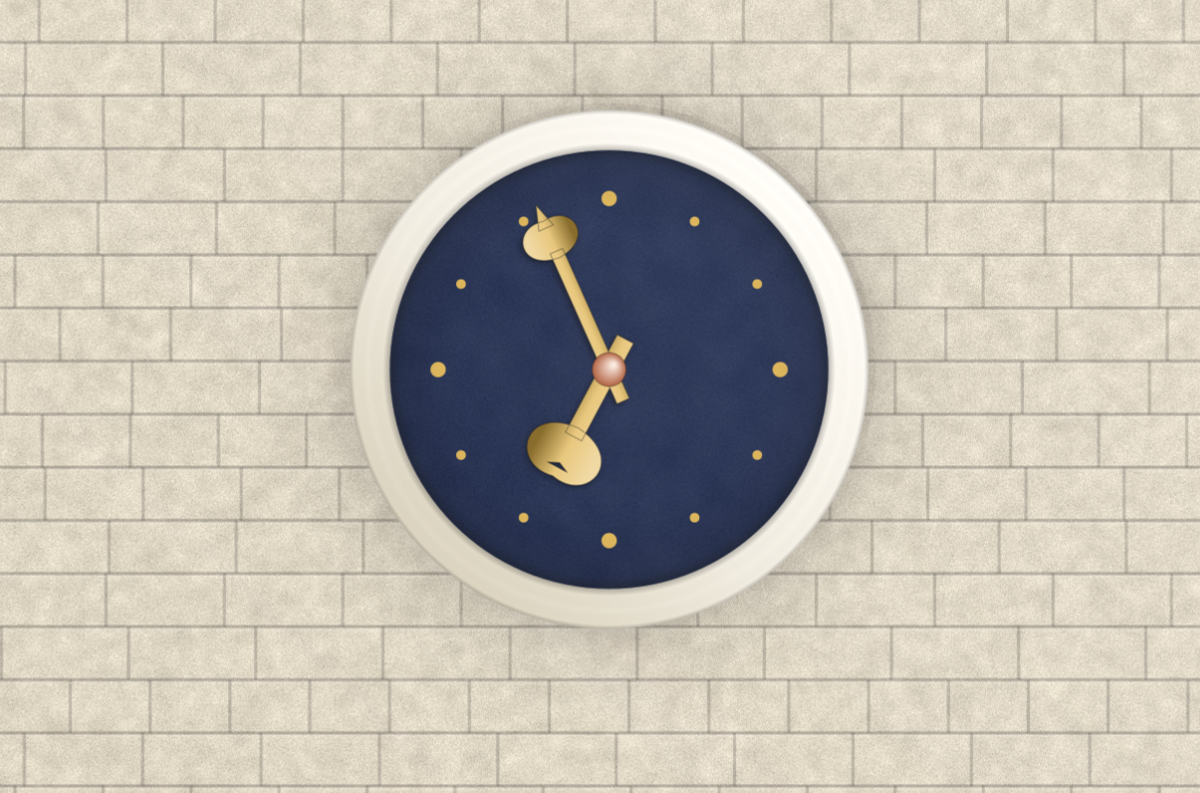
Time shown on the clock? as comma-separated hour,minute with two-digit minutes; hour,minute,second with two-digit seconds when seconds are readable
6,56
